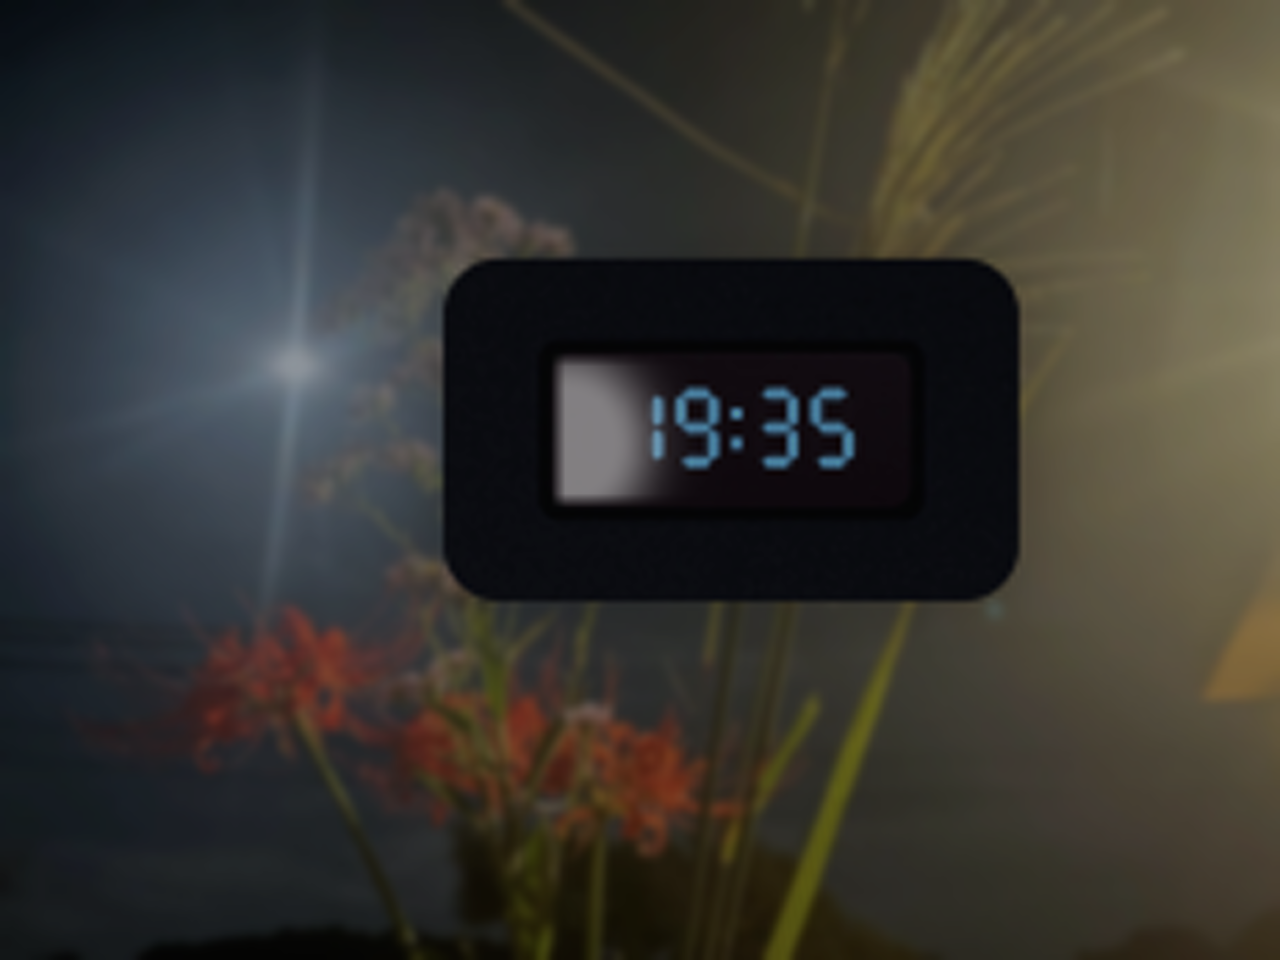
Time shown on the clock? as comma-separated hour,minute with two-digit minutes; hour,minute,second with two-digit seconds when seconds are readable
19,35
